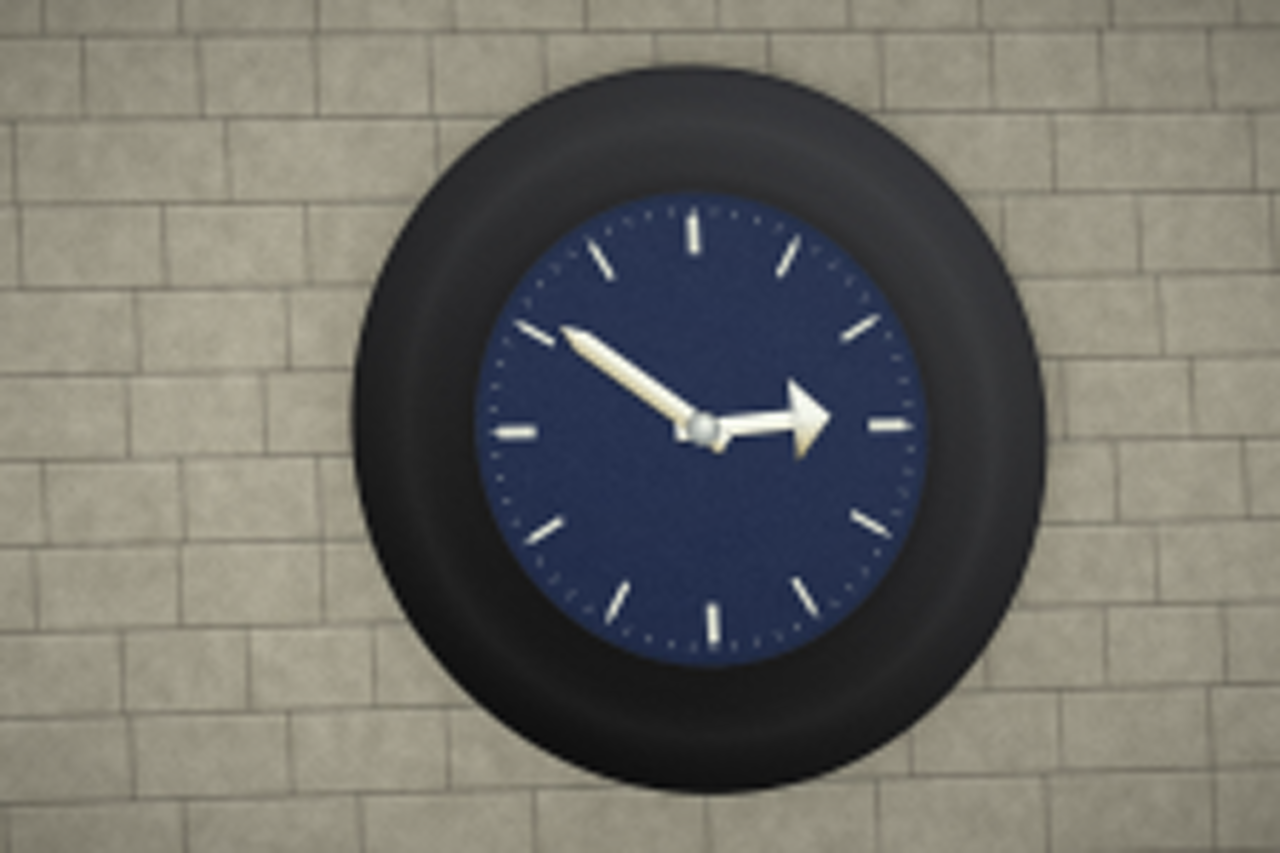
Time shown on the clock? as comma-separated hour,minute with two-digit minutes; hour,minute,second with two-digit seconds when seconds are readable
2,51
